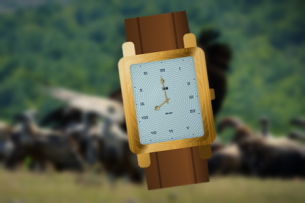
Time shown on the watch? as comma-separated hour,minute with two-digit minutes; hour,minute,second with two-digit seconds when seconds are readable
7,59
